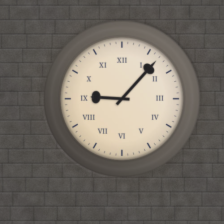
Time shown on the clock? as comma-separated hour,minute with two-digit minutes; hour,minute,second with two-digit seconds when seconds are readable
9,07
